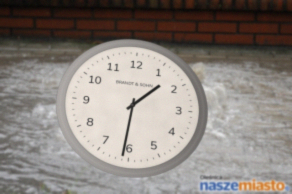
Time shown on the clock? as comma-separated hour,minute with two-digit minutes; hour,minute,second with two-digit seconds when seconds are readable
1,31
